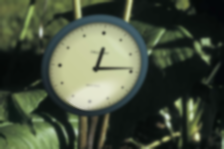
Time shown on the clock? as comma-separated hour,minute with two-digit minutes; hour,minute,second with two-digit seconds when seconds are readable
12,14
